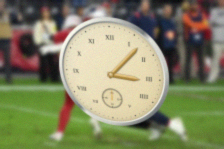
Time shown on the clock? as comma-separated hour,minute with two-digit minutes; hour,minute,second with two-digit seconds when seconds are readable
3,07
